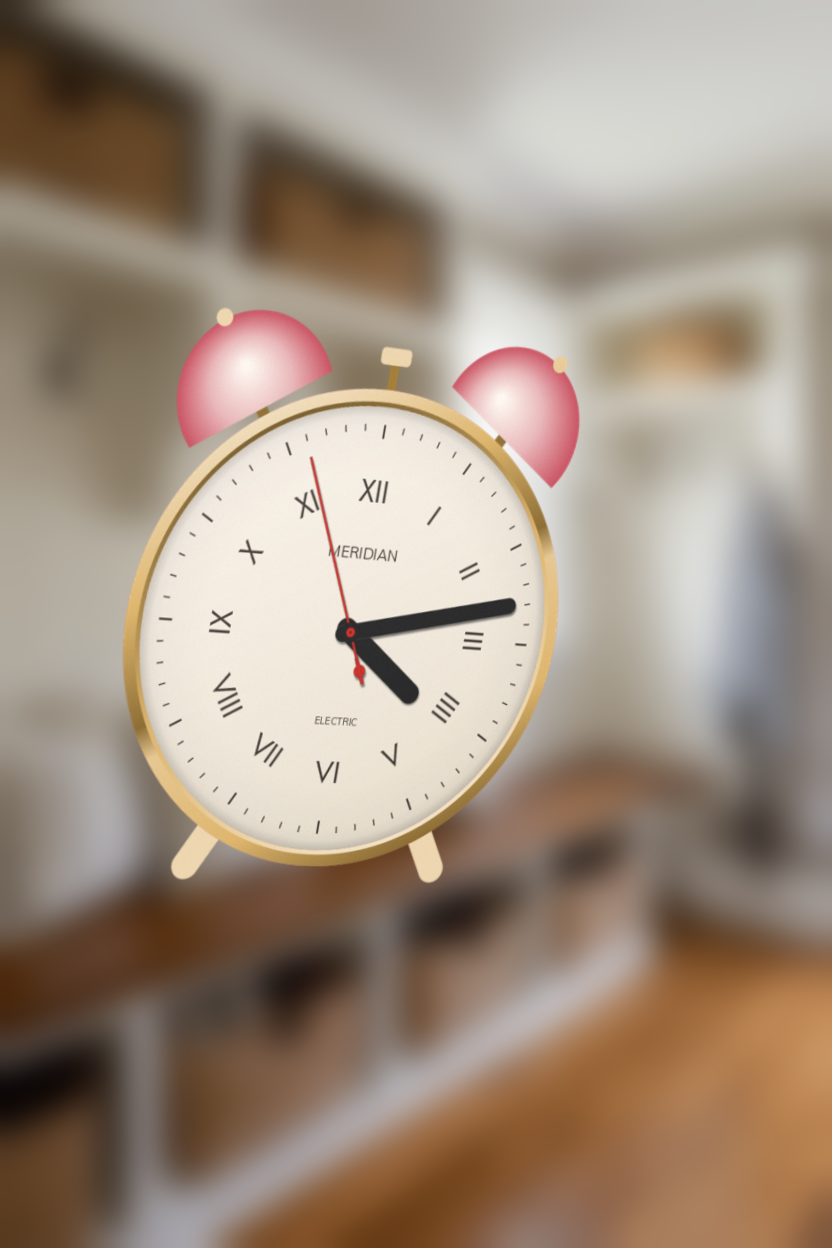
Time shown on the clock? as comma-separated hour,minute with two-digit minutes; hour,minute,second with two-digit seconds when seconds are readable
4,12,56
